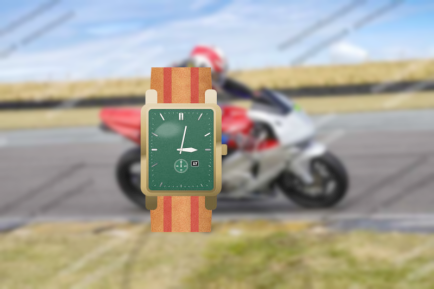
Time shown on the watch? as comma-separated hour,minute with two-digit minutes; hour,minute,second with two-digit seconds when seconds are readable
3,02
